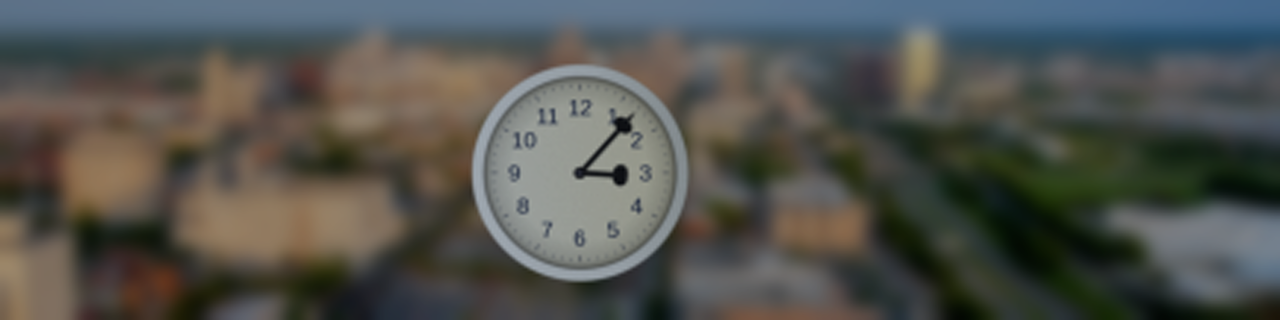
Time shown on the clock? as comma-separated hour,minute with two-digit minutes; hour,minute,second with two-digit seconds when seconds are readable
3,07
